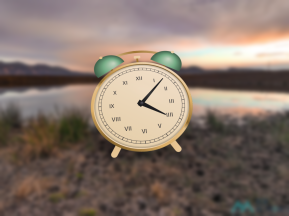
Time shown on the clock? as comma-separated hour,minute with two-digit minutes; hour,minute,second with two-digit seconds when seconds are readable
4,07
